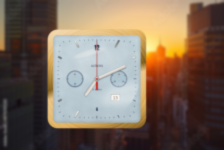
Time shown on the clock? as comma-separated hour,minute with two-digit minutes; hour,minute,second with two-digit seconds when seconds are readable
7,11
